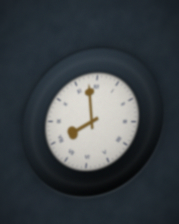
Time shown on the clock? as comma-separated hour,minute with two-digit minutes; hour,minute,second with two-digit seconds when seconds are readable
7,58
